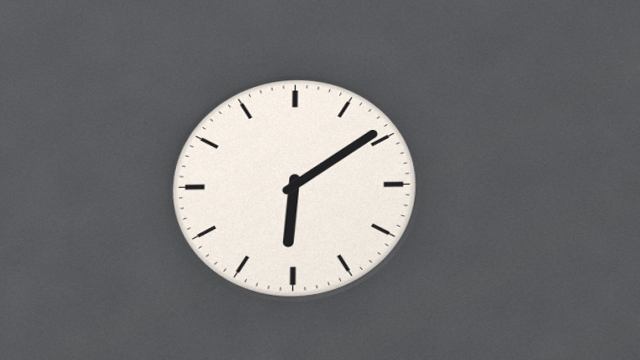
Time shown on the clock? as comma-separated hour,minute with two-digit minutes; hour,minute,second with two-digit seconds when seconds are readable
6,09
